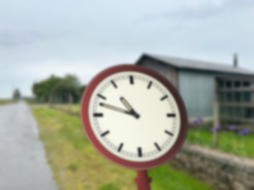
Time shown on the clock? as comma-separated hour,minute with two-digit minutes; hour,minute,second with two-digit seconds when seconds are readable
10,48
